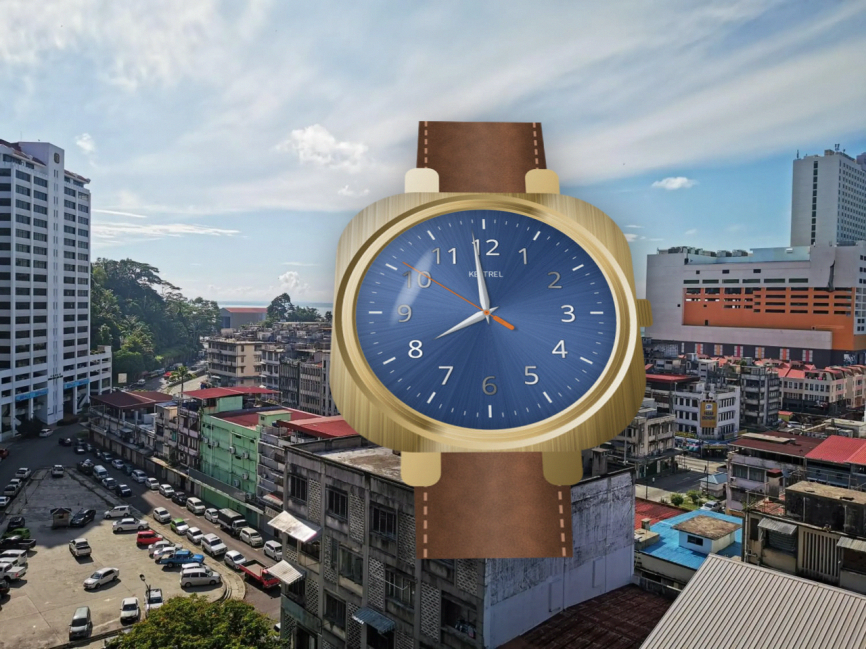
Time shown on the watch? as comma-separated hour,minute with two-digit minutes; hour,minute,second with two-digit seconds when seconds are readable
7,58,51
